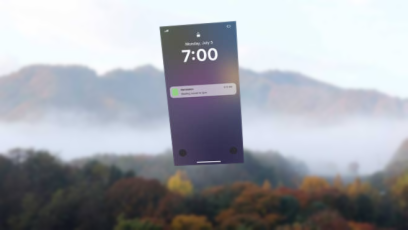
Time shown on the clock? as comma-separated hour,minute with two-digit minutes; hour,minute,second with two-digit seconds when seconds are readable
7,00
